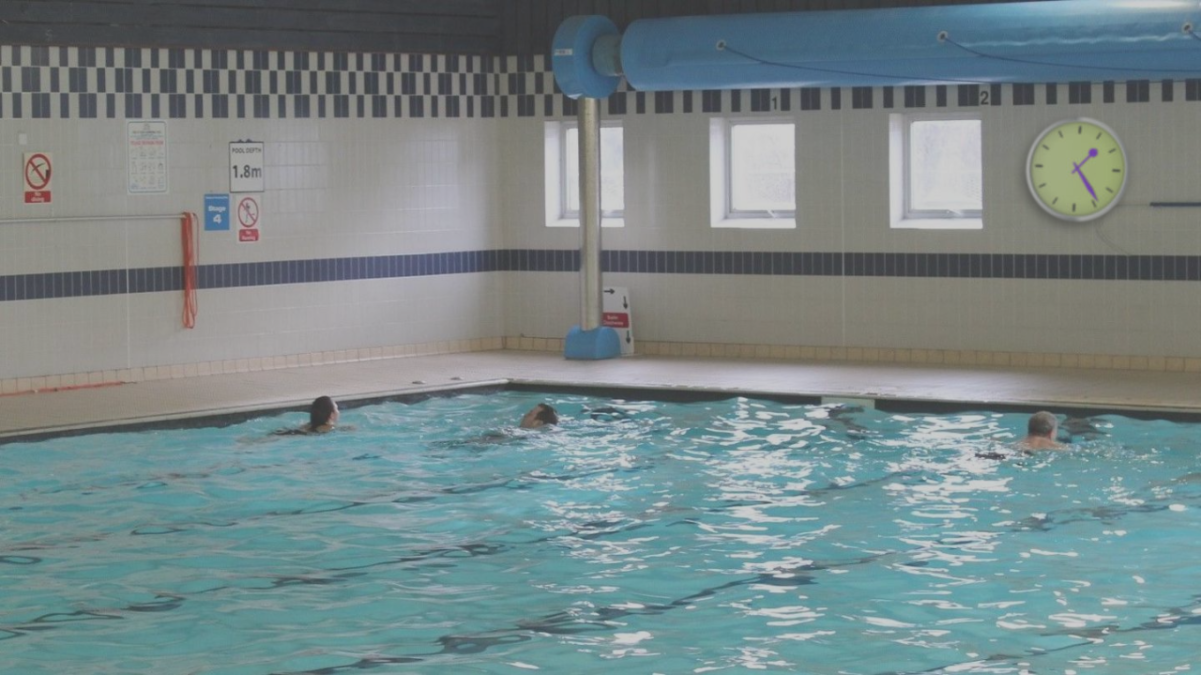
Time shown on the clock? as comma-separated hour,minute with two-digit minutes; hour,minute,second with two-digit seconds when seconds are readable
1,24
